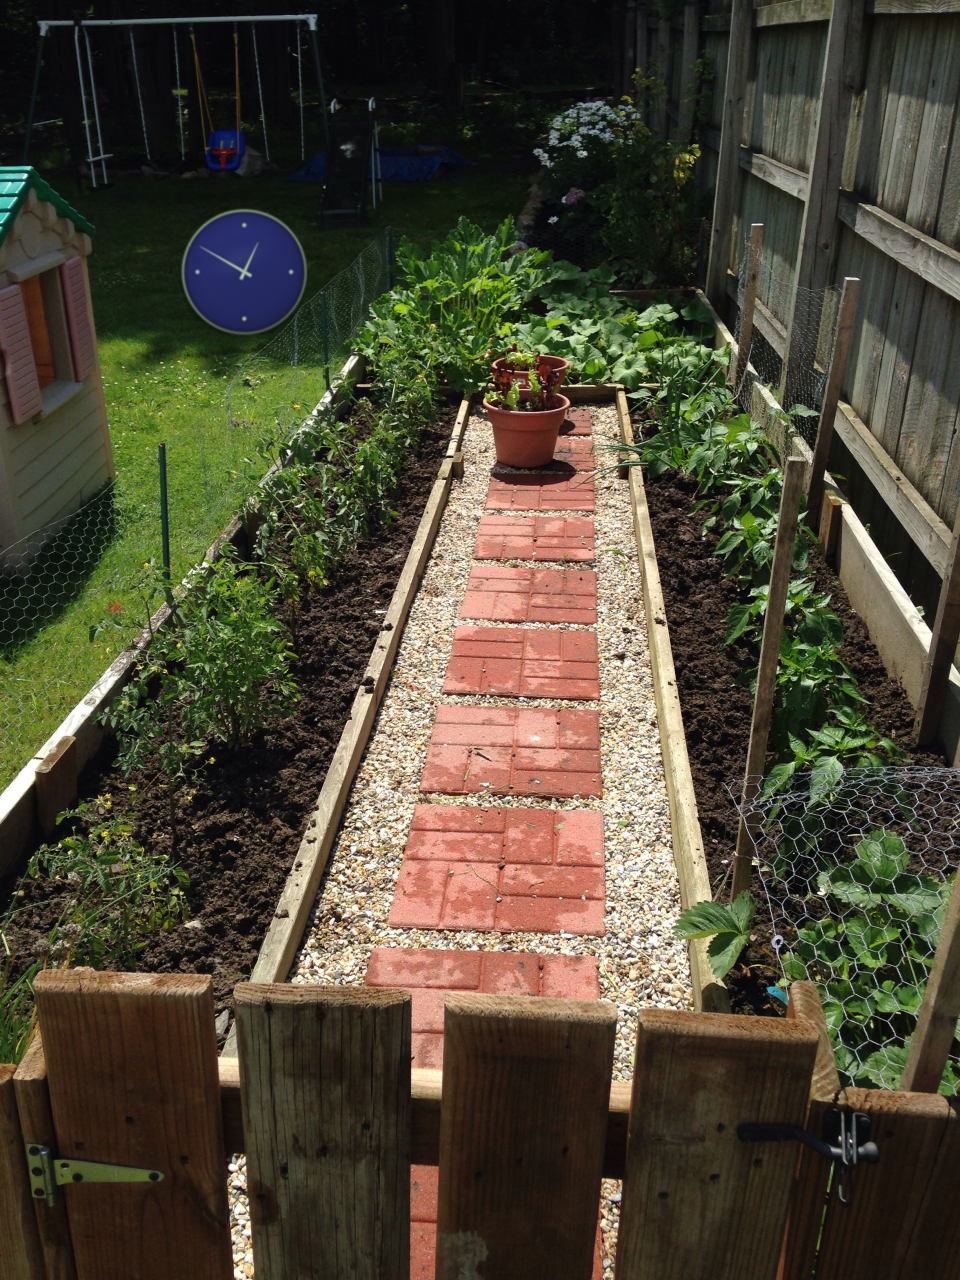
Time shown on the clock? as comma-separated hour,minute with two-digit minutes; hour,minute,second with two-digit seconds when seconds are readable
12,50
